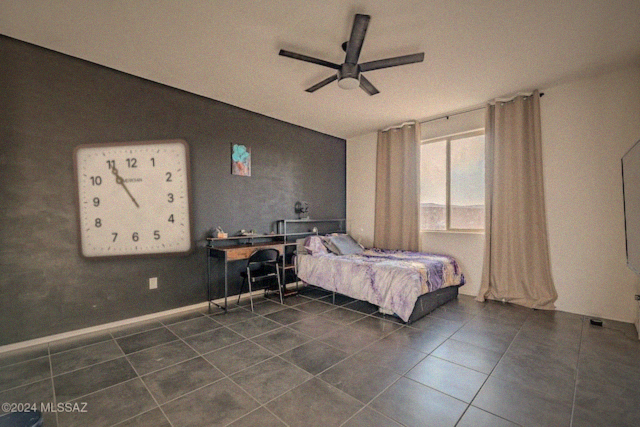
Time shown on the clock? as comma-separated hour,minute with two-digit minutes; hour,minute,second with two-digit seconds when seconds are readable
10,55
